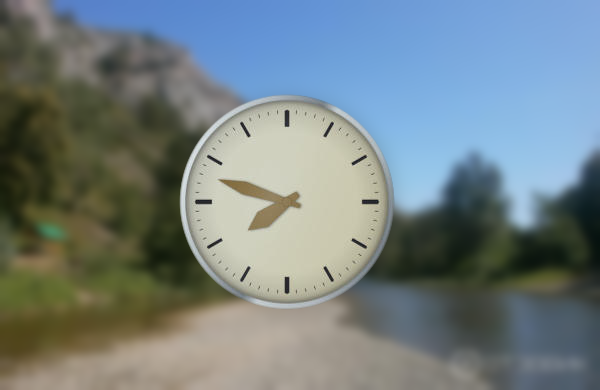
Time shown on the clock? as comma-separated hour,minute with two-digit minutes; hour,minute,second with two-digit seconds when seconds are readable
7,48
